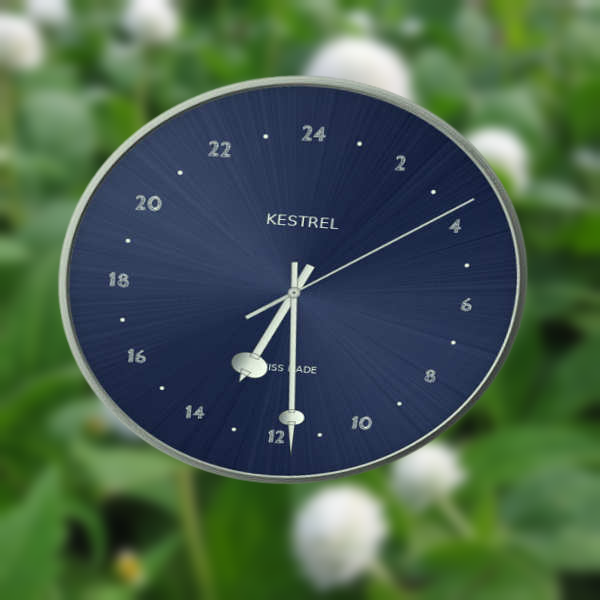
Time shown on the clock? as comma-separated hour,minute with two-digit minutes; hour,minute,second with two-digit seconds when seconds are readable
13,29,09
